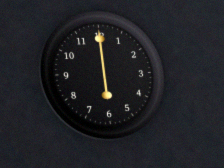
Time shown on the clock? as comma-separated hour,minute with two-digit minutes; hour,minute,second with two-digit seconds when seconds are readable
6,00
